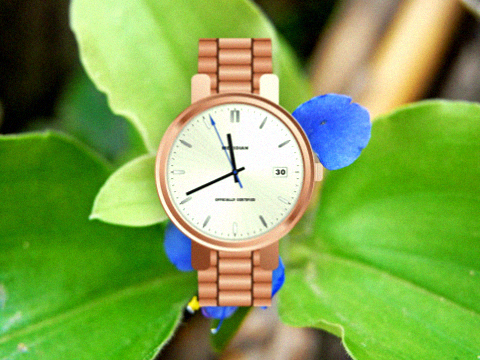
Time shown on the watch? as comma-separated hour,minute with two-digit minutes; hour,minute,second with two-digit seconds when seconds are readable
11,40,56
